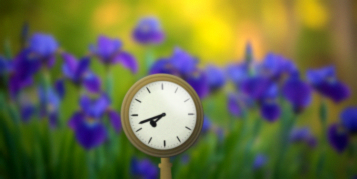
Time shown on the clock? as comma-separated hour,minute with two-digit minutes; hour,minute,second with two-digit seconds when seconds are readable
7,42
